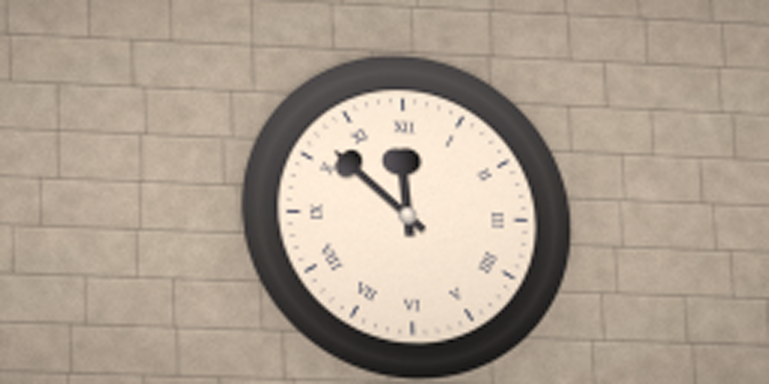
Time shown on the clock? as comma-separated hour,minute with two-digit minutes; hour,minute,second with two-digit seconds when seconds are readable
11,52
